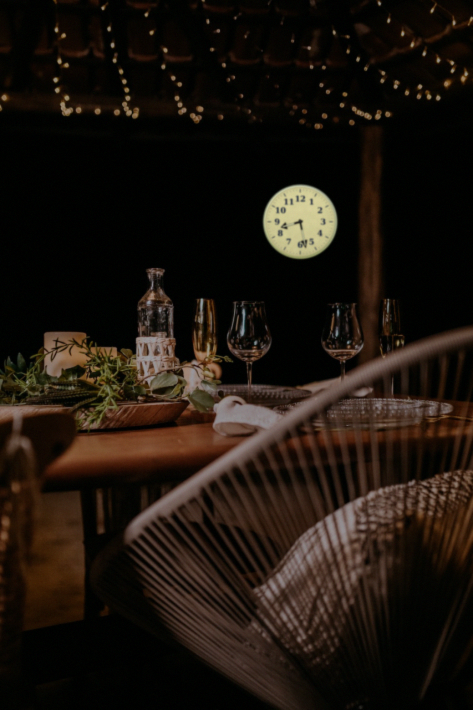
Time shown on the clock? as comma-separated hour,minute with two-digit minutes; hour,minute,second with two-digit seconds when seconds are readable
8,28
